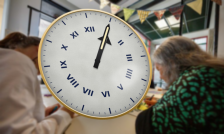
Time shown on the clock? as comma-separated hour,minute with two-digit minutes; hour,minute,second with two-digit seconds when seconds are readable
1,05
